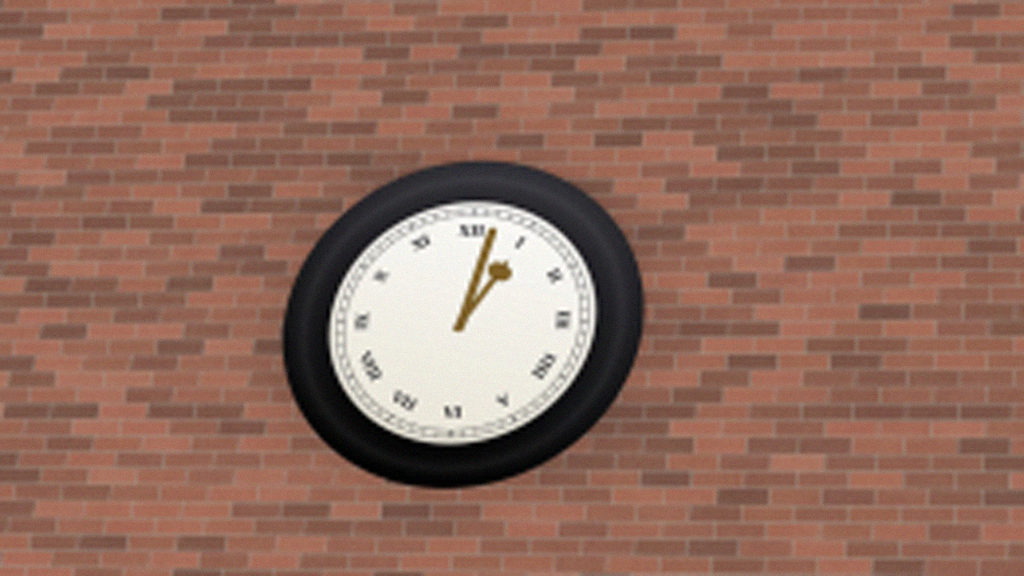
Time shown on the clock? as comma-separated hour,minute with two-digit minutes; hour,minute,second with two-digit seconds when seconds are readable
1,02
